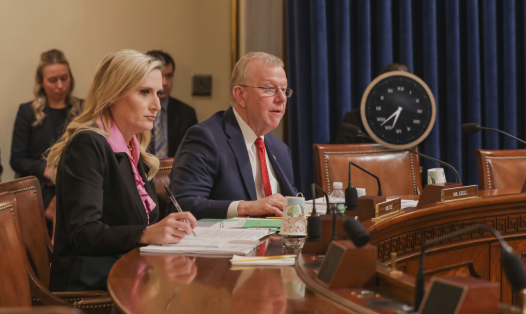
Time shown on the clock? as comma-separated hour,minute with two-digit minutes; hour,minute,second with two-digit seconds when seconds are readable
6,38
